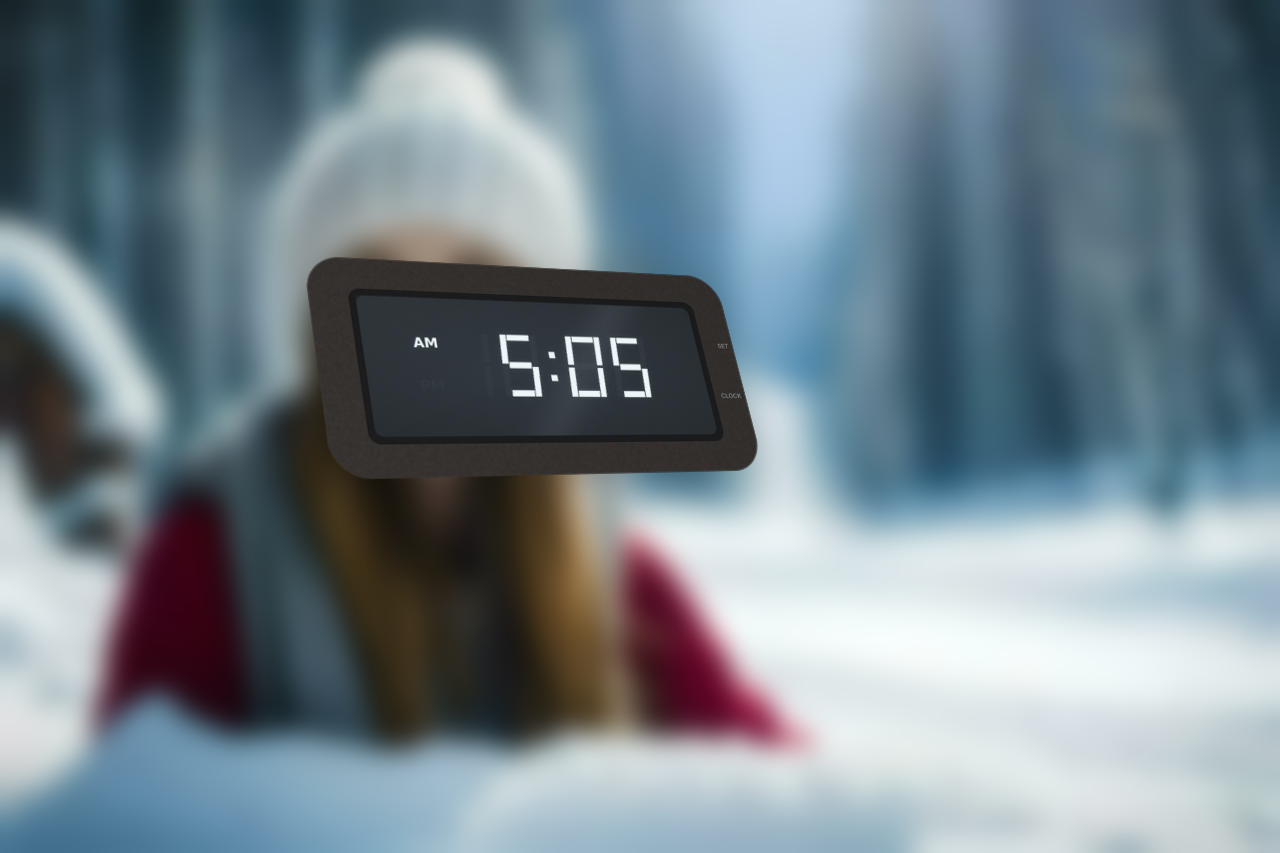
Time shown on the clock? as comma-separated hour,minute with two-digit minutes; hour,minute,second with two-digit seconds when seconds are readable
5,05
